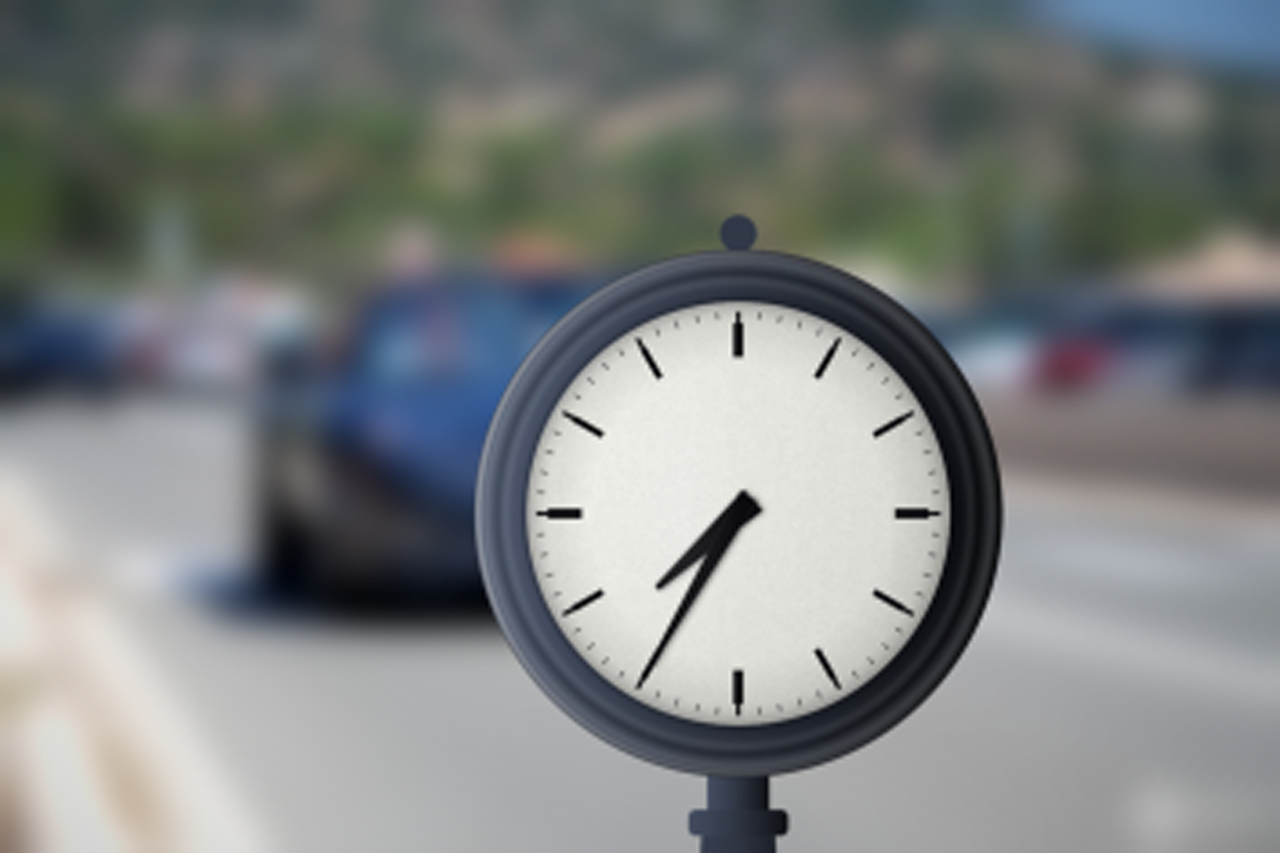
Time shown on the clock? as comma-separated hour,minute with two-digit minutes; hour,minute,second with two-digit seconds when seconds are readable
7,35
